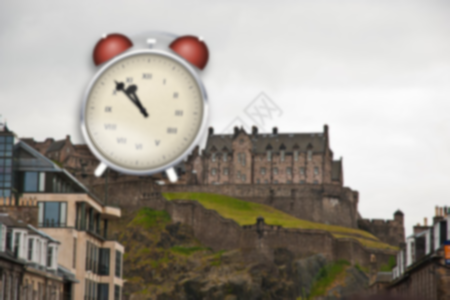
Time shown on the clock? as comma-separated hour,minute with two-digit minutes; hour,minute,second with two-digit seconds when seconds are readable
10,52
